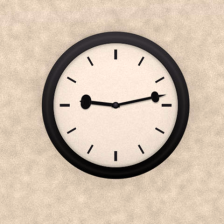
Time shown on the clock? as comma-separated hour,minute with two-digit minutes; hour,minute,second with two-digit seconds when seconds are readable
9,13
